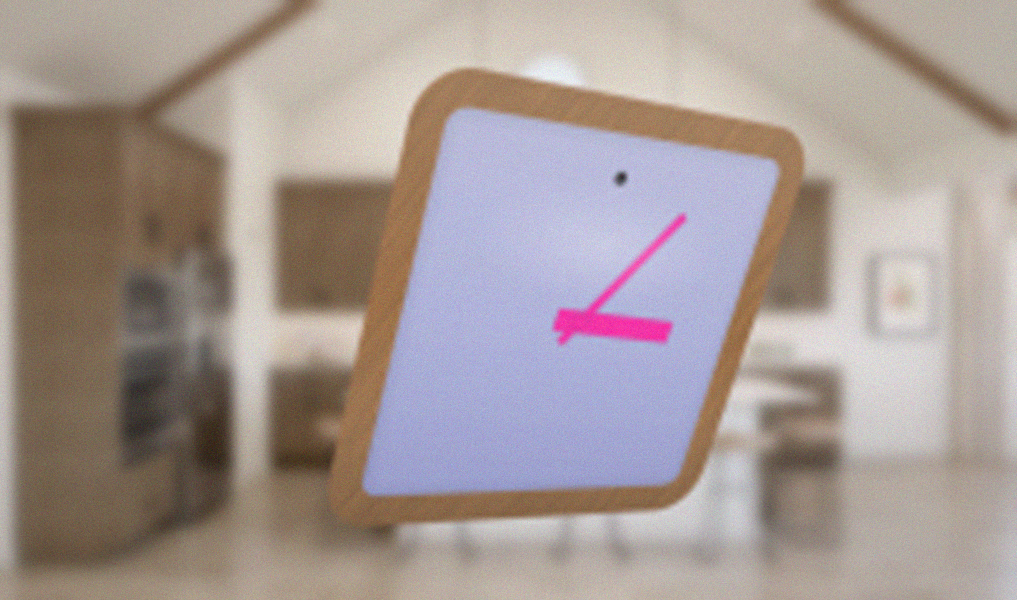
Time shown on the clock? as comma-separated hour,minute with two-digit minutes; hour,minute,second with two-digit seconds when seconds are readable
3,06
